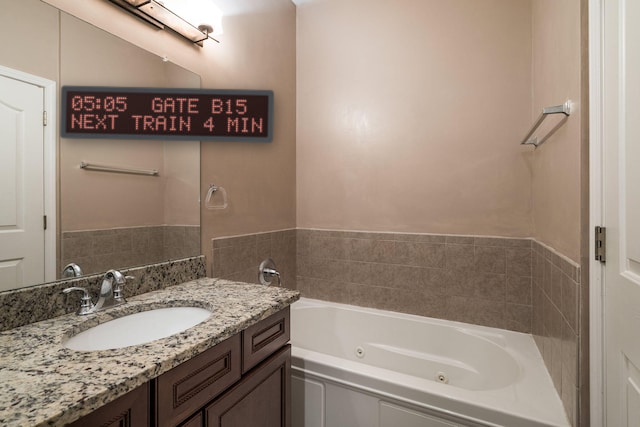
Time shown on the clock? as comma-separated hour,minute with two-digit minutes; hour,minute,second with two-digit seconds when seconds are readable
5,05
